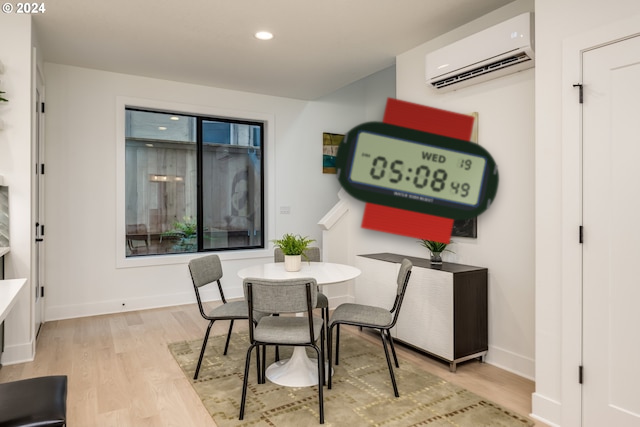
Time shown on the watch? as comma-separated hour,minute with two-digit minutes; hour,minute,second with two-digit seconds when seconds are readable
5,08,49
